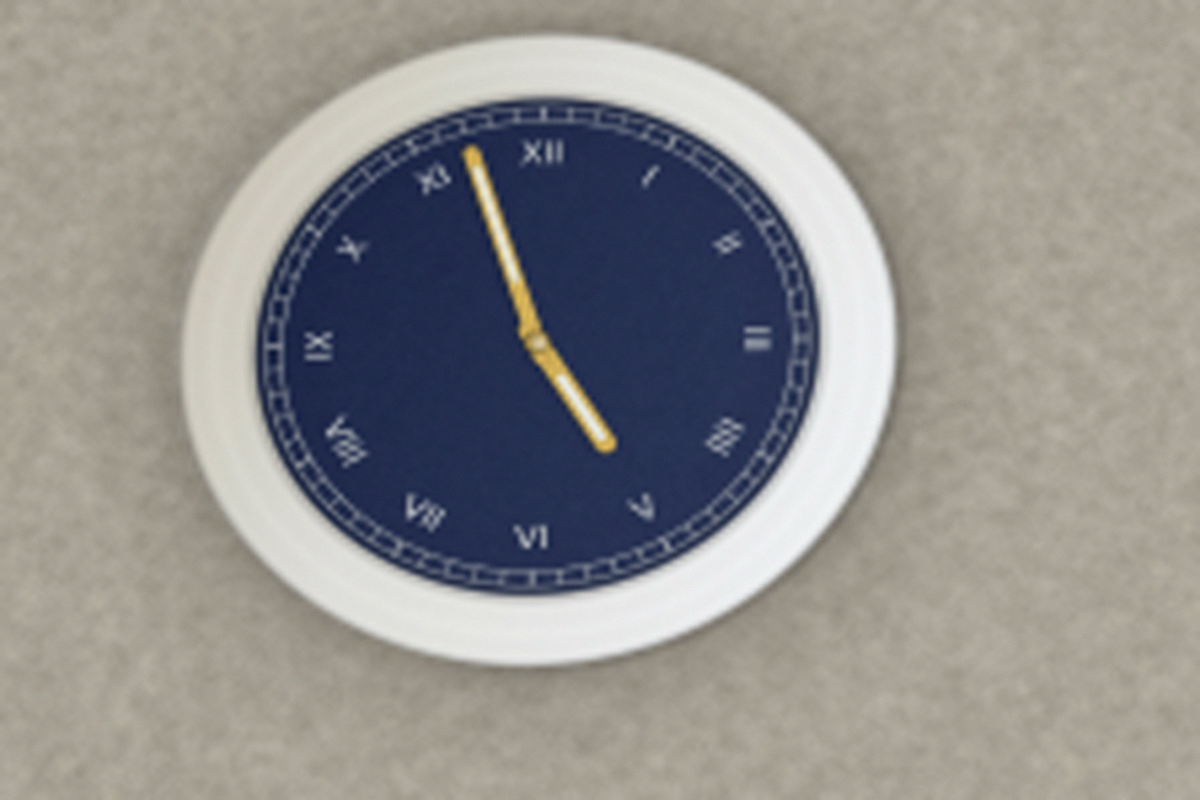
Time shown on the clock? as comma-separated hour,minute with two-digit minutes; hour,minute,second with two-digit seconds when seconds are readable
4,57
